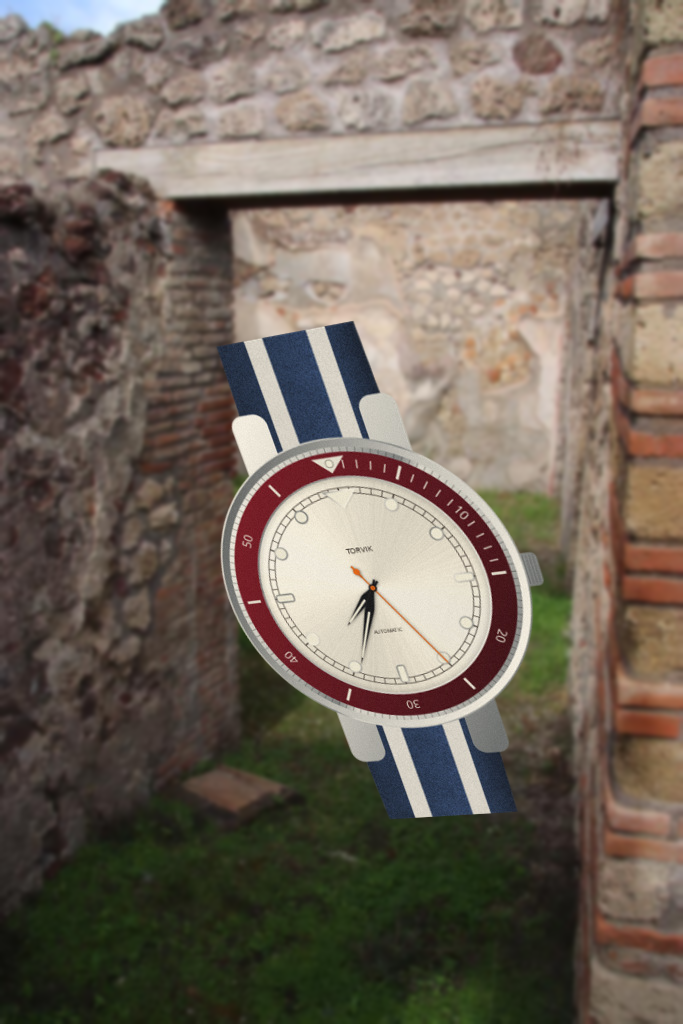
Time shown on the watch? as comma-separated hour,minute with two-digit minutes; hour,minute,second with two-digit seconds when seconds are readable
7,34,25
